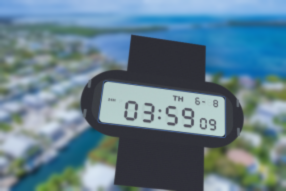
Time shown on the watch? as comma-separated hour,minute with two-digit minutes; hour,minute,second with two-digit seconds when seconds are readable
3,59,09
